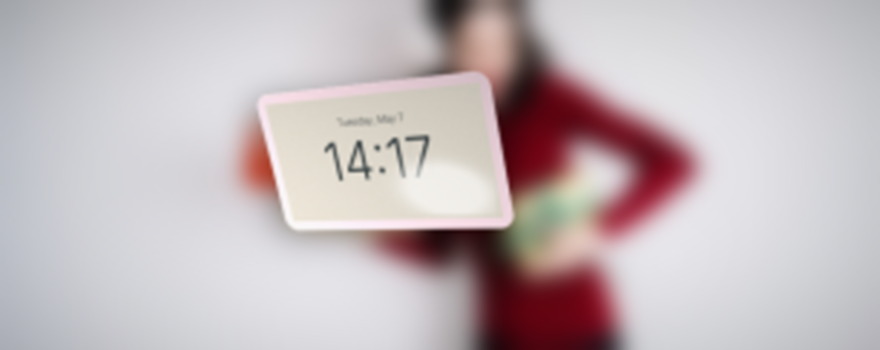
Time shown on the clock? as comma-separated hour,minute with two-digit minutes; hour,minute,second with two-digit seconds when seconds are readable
14,17
